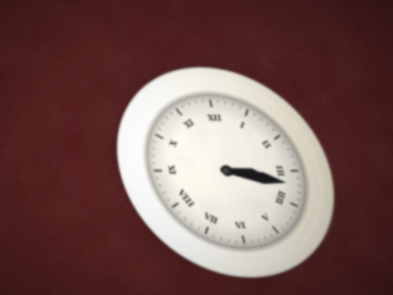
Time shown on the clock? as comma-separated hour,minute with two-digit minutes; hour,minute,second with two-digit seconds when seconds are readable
3,17
